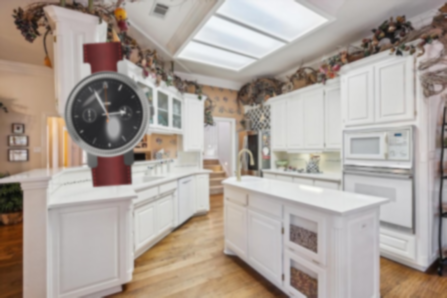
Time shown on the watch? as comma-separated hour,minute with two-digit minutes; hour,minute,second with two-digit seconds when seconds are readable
2,56
